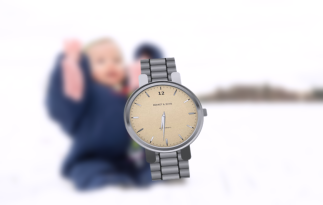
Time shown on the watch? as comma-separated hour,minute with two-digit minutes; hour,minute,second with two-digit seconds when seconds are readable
6,31
